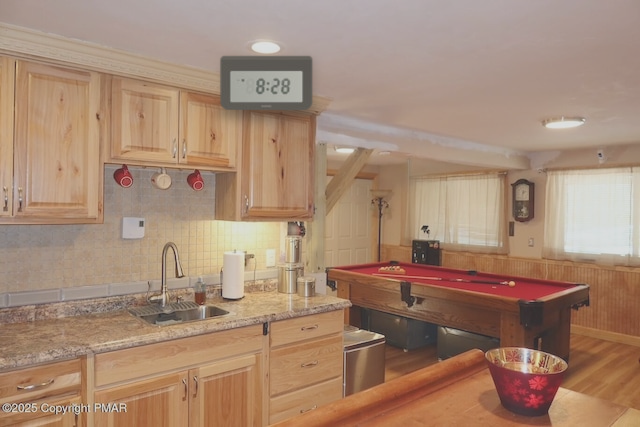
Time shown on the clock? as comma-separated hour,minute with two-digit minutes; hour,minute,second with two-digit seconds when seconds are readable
8,28
